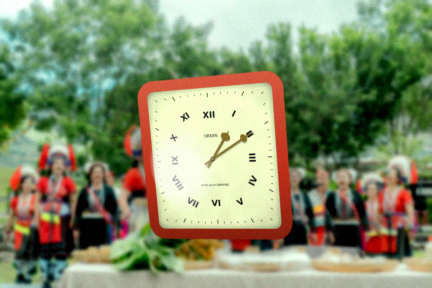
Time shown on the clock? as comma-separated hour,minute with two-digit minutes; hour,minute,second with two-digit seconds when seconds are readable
1,10
